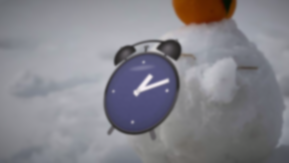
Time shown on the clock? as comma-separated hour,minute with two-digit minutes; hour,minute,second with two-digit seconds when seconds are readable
1,12
